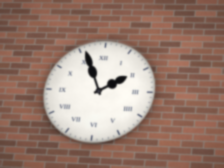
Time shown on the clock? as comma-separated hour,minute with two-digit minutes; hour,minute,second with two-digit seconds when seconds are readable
1,56
